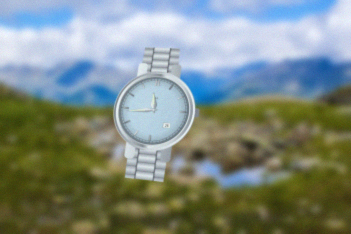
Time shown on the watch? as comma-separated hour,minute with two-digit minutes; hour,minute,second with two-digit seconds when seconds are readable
11,44
